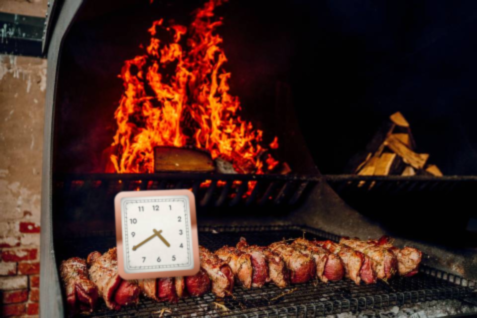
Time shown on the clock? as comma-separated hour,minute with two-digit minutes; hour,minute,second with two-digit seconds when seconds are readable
4,40
